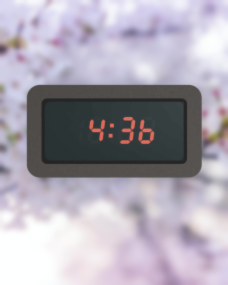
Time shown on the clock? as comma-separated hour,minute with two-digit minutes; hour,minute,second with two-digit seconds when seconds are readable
4,36
